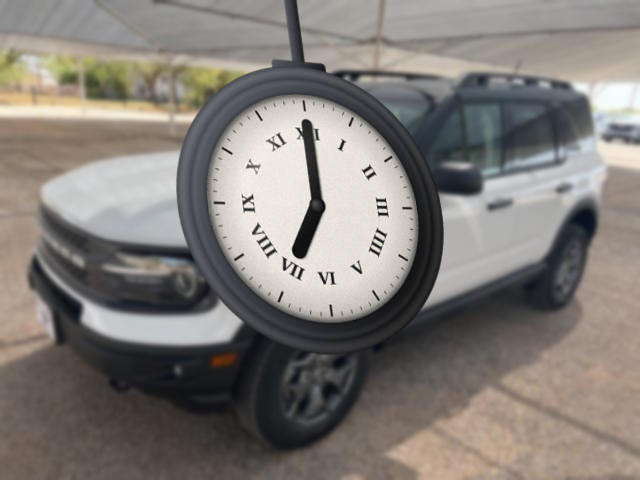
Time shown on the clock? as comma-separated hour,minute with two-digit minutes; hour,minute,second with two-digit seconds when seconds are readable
7,00
